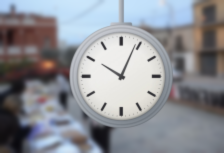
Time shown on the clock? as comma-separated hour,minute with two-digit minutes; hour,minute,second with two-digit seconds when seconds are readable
10,04
